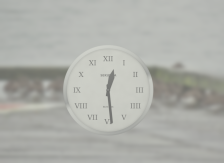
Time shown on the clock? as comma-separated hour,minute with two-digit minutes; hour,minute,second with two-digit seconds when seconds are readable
12,29
